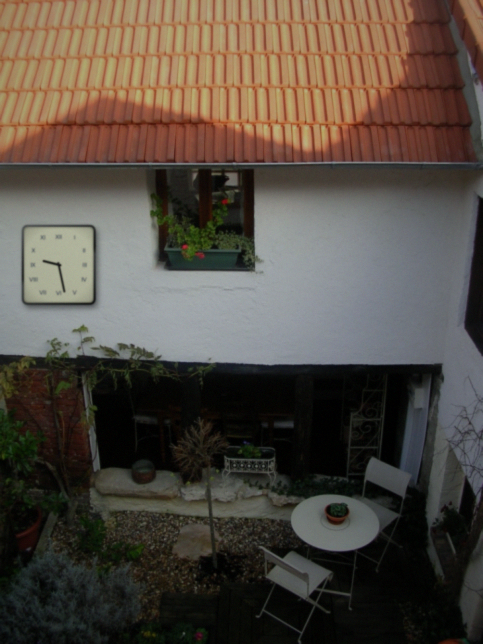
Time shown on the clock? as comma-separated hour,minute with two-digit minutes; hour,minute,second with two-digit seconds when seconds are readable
9,28
